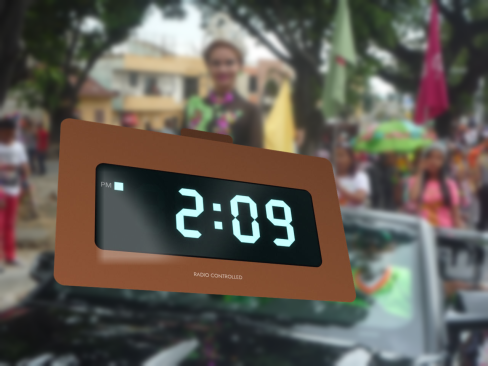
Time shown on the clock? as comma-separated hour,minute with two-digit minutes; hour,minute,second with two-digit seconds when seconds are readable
2,09
